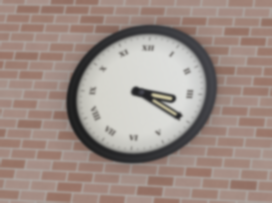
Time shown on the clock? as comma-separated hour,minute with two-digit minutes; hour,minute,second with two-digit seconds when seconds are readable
3,20
